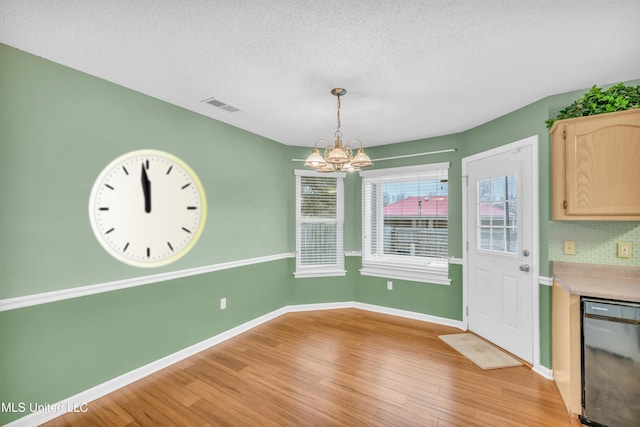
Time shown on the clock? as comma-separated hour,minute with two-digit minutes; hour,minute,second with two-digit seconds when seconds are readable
11,59
